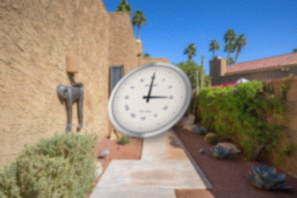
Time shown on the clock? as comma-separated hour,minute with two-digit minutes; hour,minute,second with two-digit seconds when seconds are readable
3,00
